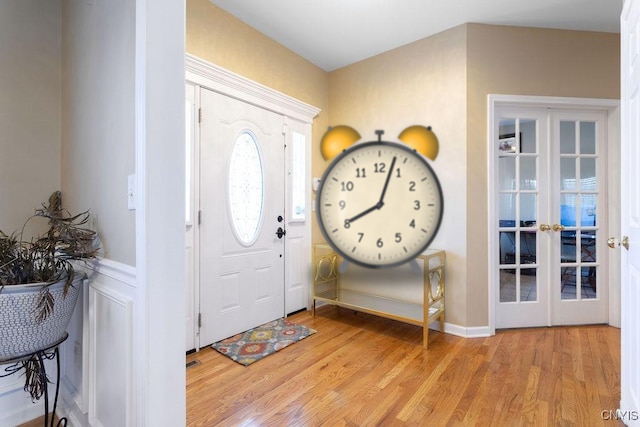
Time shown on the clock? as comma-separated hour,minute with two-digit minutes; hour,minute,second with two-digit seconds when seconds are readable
8,03
